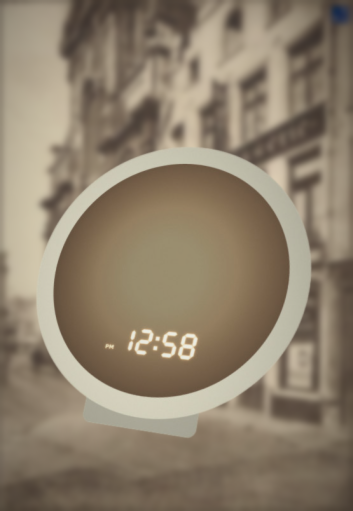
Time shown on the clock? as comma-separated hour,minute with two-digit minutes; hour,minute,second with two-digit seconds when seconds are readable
12,58
